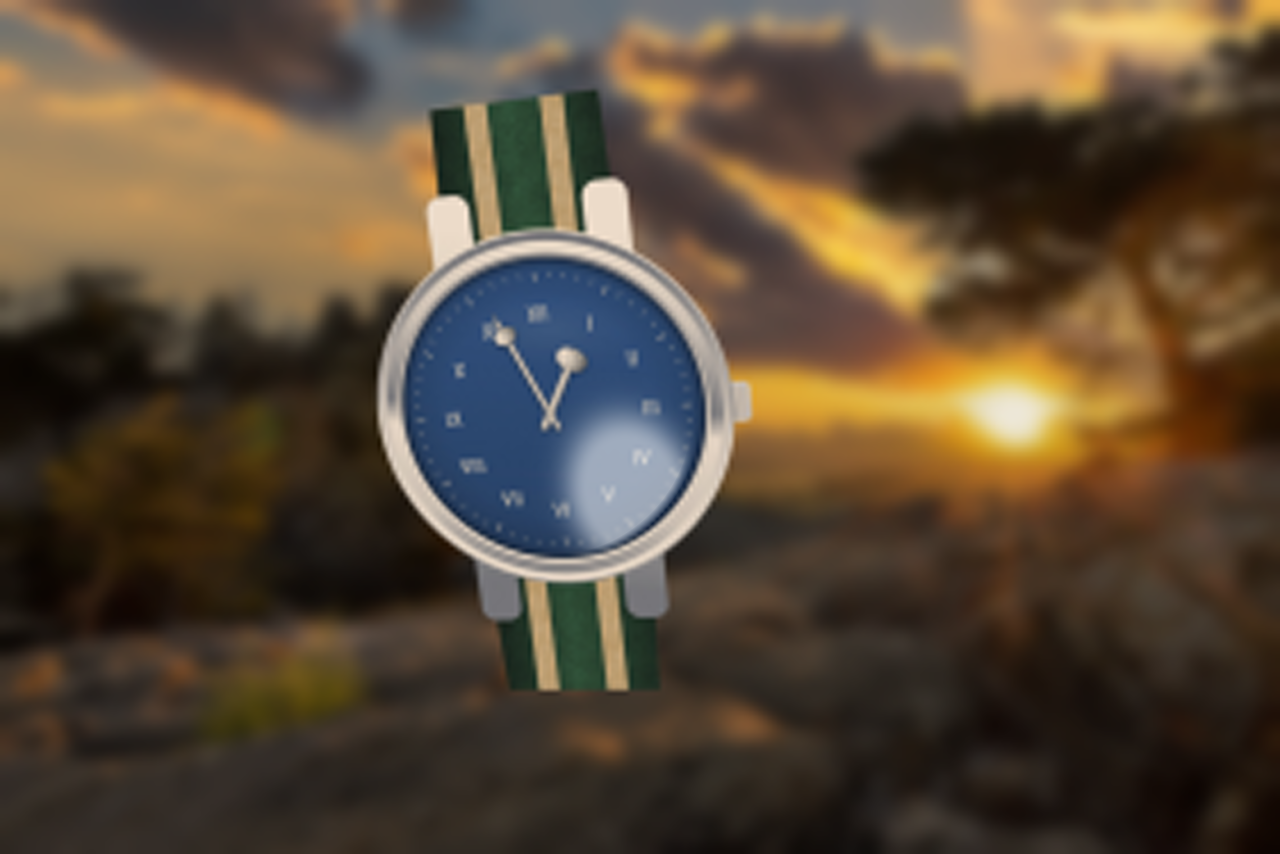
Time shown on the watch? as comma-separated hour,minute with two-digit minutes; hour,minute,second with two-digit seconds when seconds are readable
12,56
